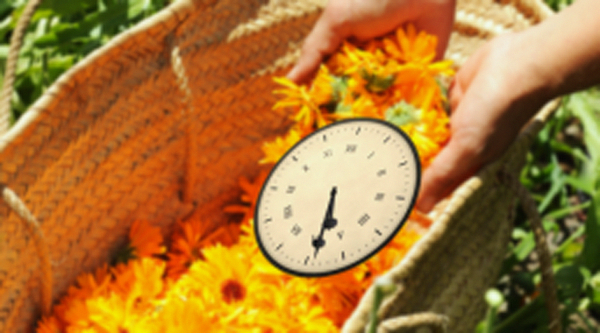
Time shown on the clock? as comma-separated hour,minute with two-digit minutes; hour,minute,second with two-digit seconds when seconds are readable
5,29
